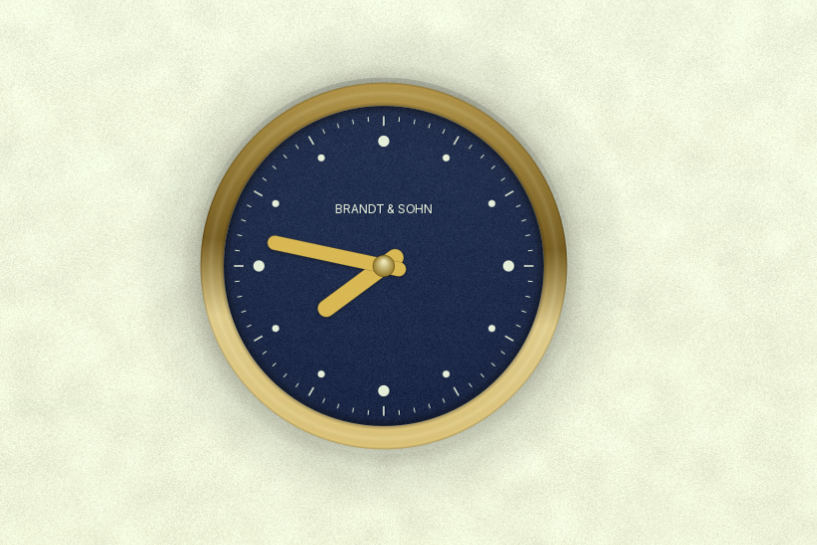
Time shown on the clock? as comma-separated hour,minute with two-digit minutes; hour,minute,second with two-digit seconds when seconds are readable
7,47
